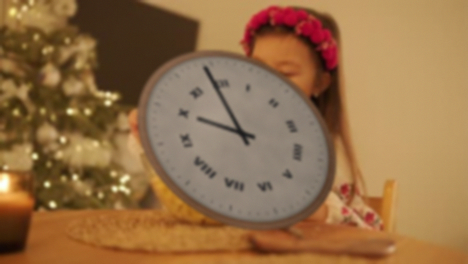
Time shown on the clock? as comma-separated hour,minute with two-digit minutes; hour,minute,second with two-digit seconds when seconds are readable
9,59
